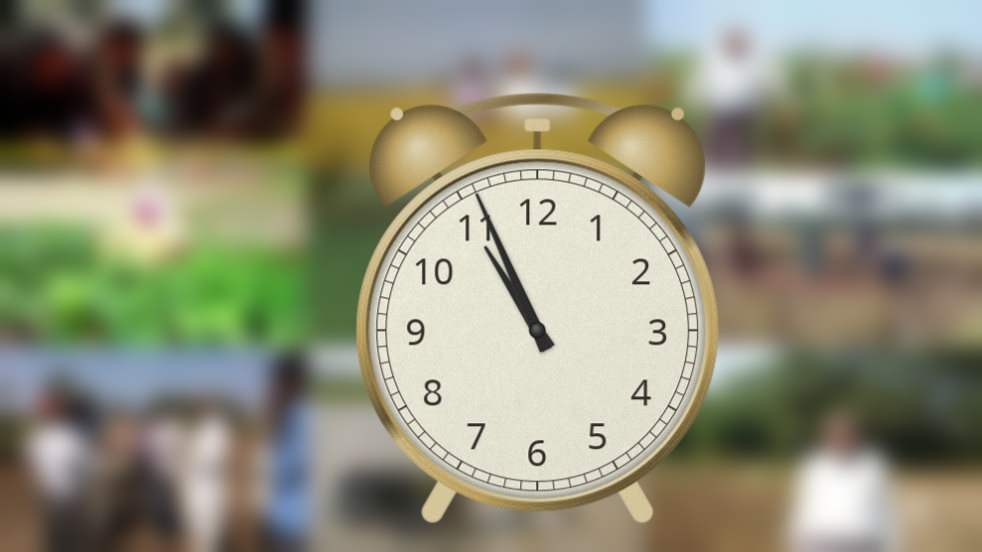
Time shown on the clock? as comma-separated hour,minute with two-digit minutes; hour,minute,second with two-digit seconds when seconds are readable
10,56
